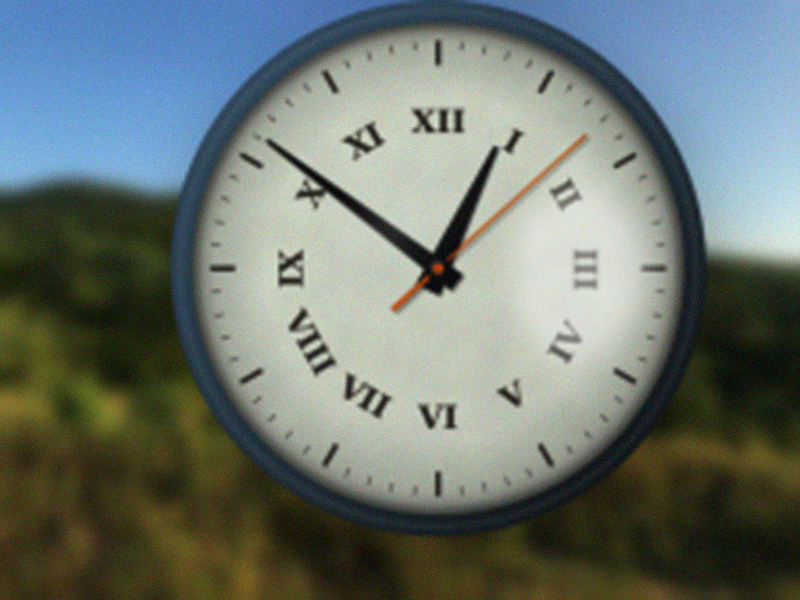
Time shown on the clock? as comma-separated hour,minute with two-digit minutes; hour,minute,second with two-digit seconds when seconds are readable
12,51,08
